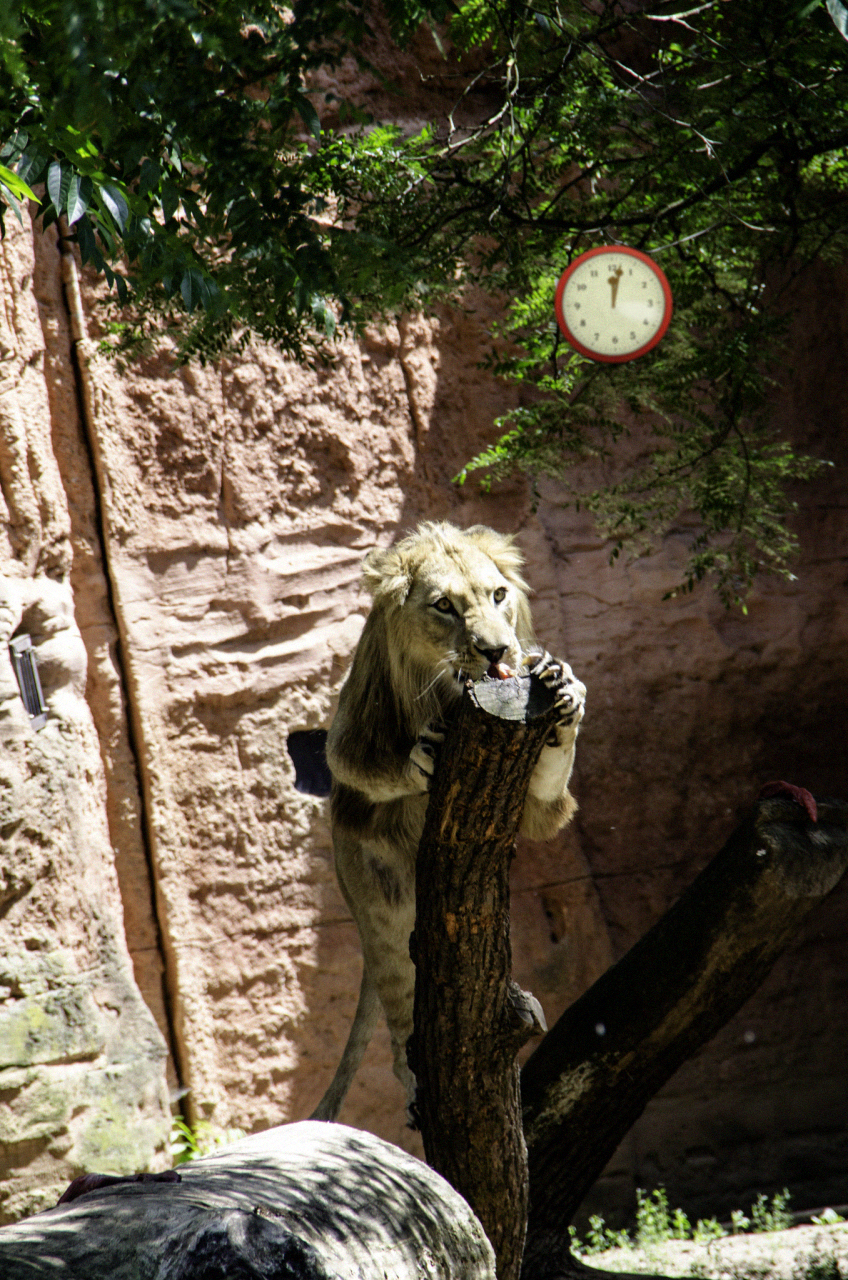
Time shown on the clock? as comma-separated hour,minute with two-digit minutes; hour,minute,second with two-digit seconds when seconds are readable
12,02
